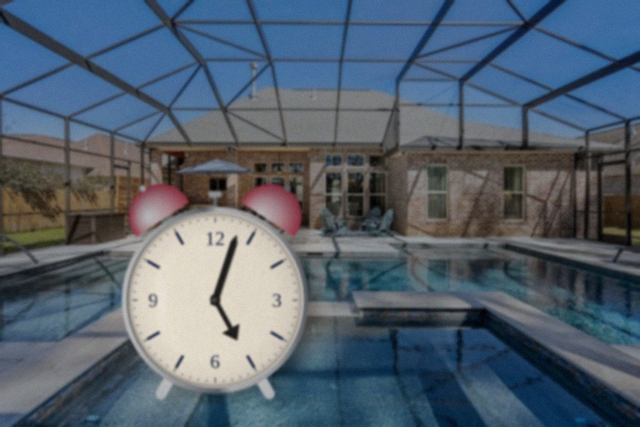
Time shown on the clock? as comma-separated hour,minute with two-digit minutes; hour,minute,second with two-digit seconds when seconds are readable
5,03
